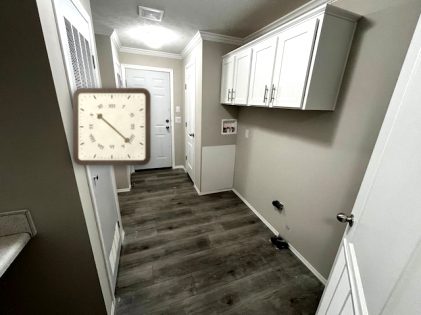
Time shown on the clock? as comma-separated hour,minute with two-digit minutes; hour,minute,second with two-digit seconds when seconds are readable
10,22
